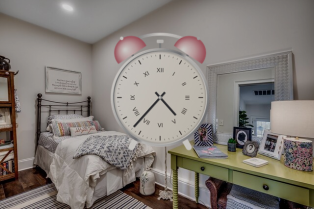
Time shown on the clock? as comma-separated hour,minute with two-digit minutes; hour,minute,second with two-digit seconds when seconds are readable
4,37
